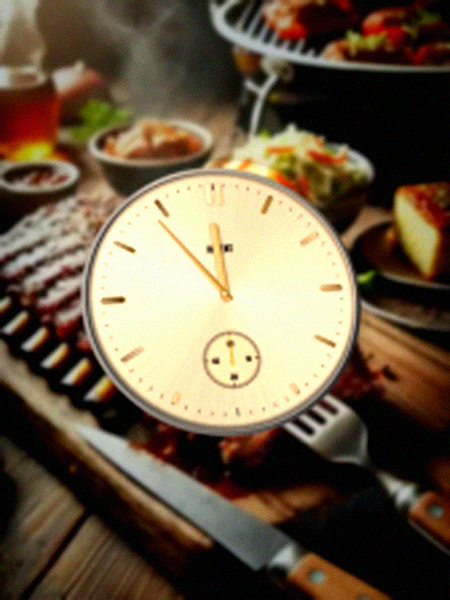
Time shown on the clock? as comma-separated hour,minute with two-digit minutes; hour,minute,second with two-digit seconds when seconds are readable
11,54
